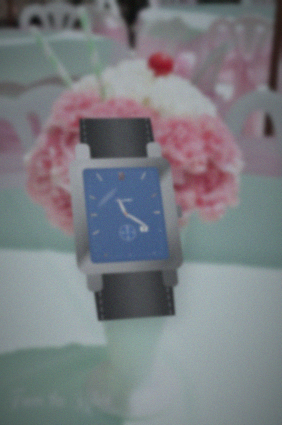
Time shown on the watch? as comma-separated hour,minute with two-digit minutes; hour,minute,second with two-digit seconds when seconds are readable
11,21
